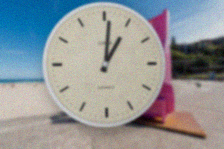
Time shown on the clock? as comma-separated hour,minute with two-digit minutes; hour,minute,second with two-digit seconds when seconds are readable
1,01
